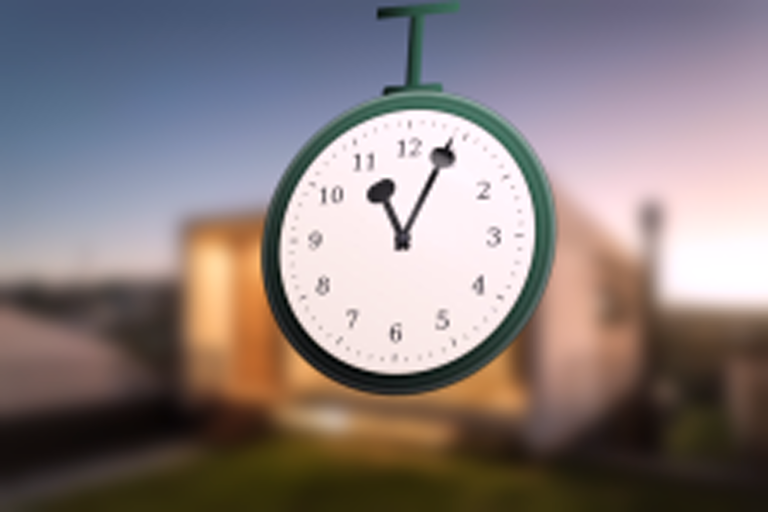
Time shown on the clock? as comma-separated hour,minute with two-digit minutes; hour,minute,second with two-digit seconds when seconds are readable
11,04
